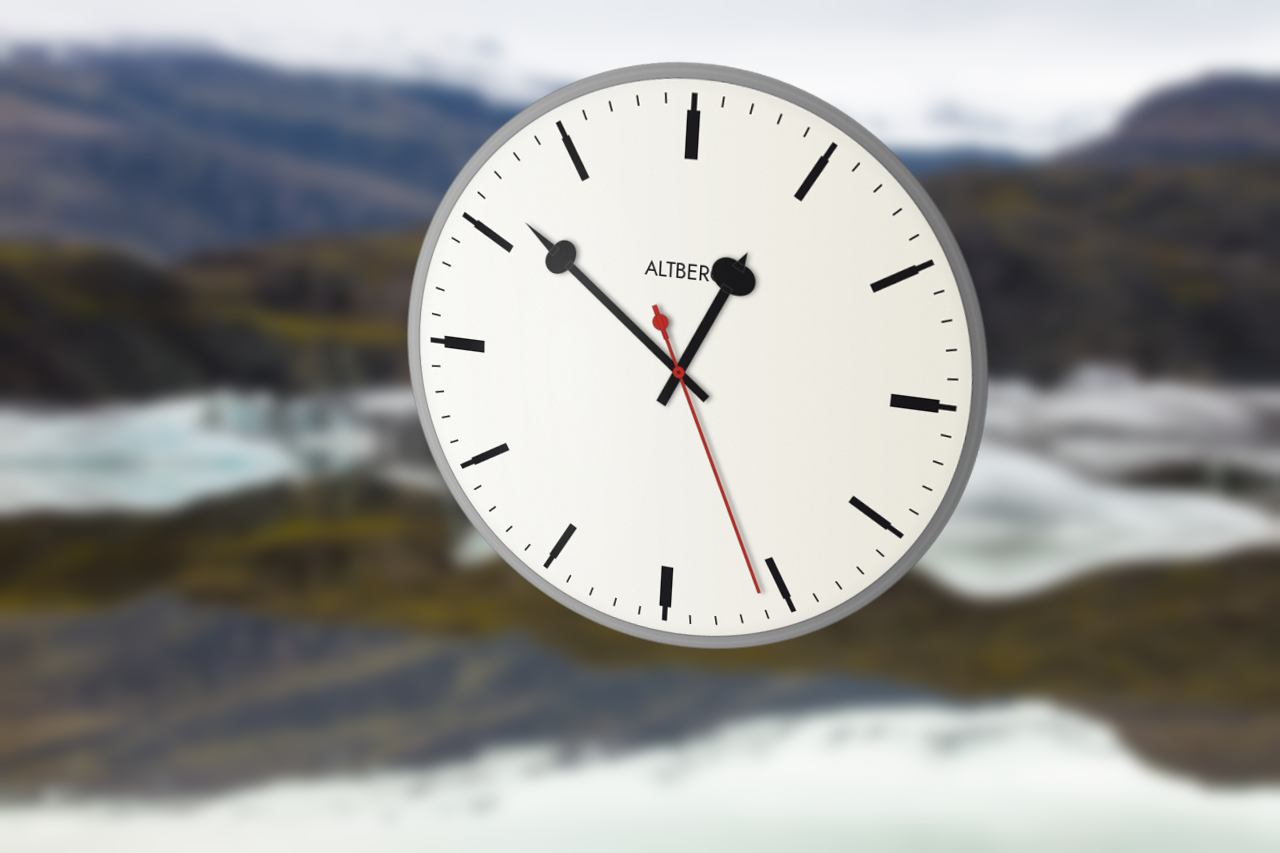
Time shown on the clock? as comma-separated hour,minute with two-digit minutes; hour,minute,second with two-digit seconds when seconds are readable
12,51,26
